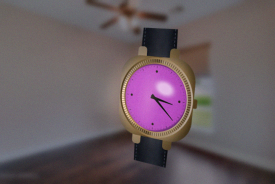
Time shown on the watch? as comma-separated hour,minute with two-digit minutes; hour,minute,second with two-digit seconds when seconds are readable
3,22
